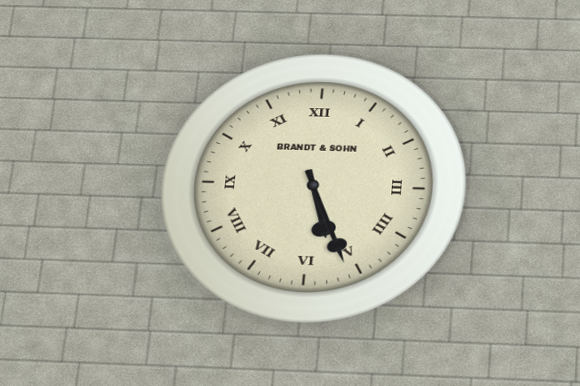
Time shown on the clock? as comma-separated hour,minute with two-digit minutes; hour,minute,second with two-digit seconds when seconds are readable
5,26
